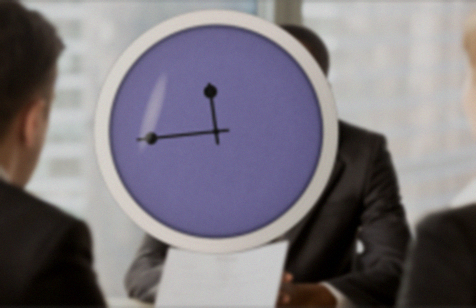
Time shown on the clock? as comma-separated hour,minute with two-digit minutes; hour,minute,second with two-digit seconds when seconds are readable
11,44
